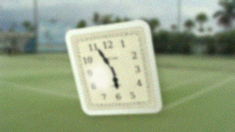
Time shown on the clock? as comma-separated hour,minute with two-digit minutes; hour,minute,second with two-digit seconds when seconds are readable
5,56
